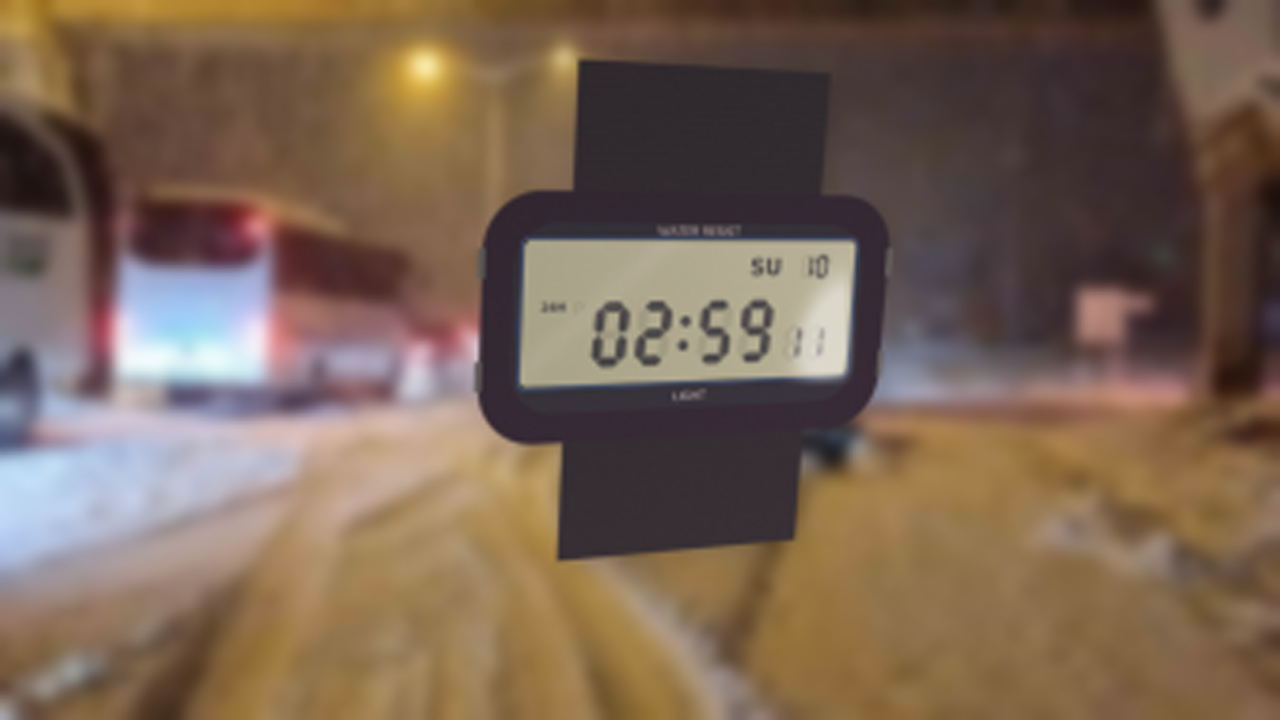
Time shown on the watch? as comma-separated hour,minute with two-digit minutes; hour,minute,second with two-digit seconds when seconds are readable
2,59,11
